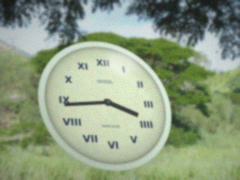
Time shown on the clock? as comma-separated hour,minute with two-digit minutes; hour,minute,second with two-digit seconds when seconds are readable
3,44
